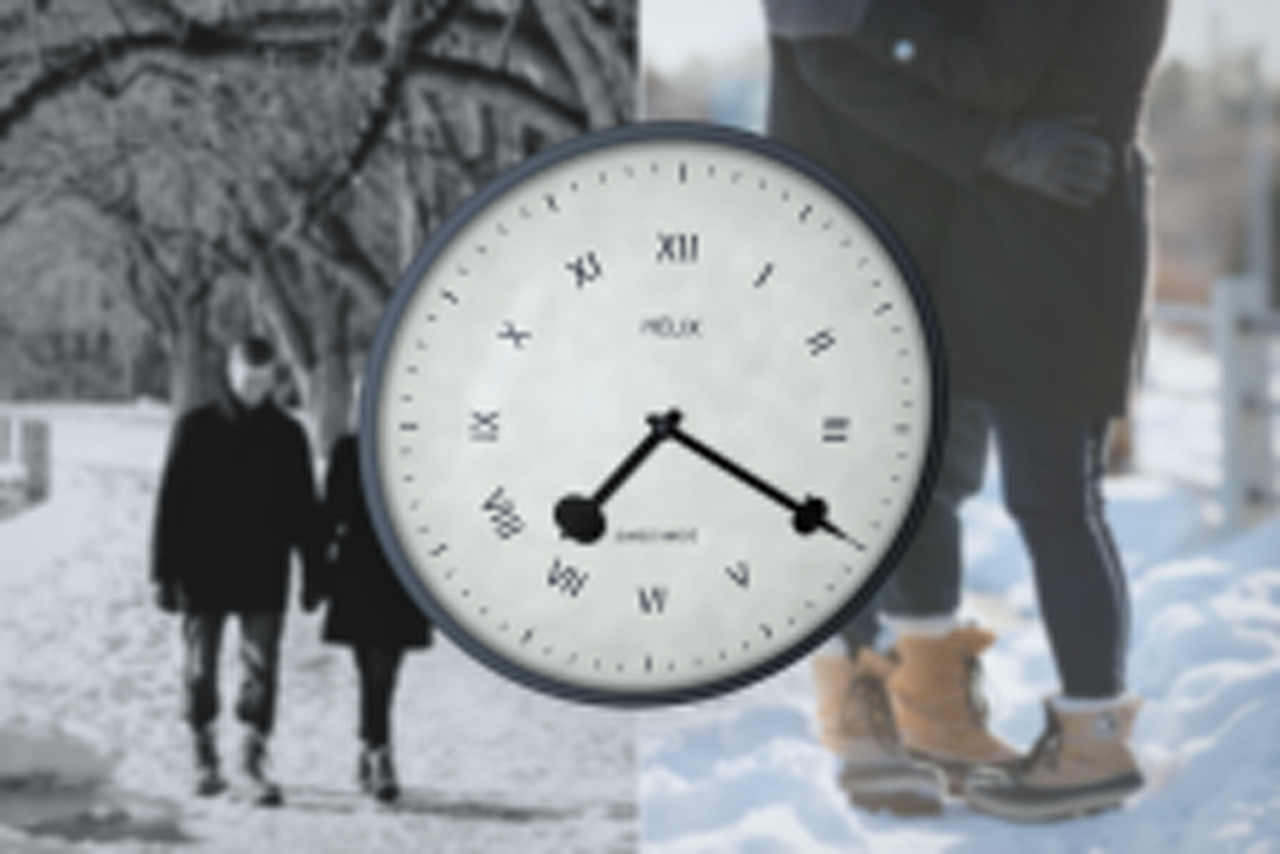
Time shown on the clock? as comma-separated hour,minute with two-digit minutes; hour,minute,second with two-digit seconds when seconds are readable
7,20
